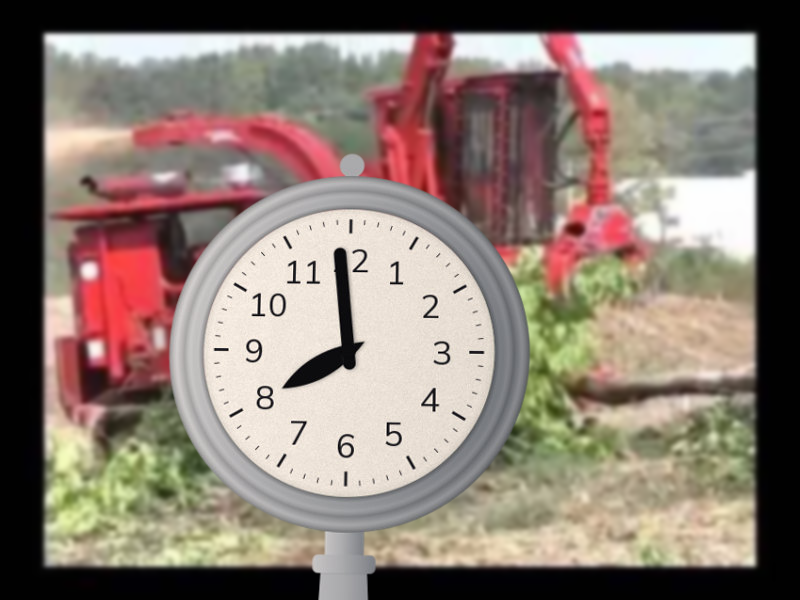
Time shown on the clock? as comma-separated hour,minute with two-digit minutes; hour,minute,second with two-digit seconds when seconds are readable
7,59
